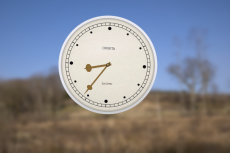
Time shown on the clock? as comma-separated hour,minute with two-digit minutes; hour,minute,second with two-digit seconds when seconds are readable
8,36
